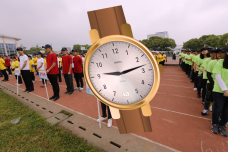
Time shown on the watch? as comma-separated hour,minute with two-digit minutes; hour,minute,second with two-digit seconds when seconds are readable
9,13
